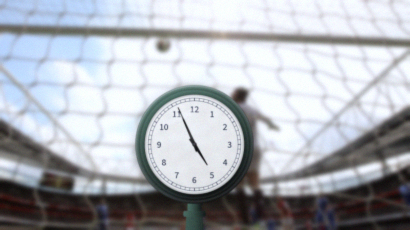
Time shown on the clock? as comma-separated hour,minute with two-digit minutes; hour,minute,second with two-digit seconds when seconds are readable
4,56
